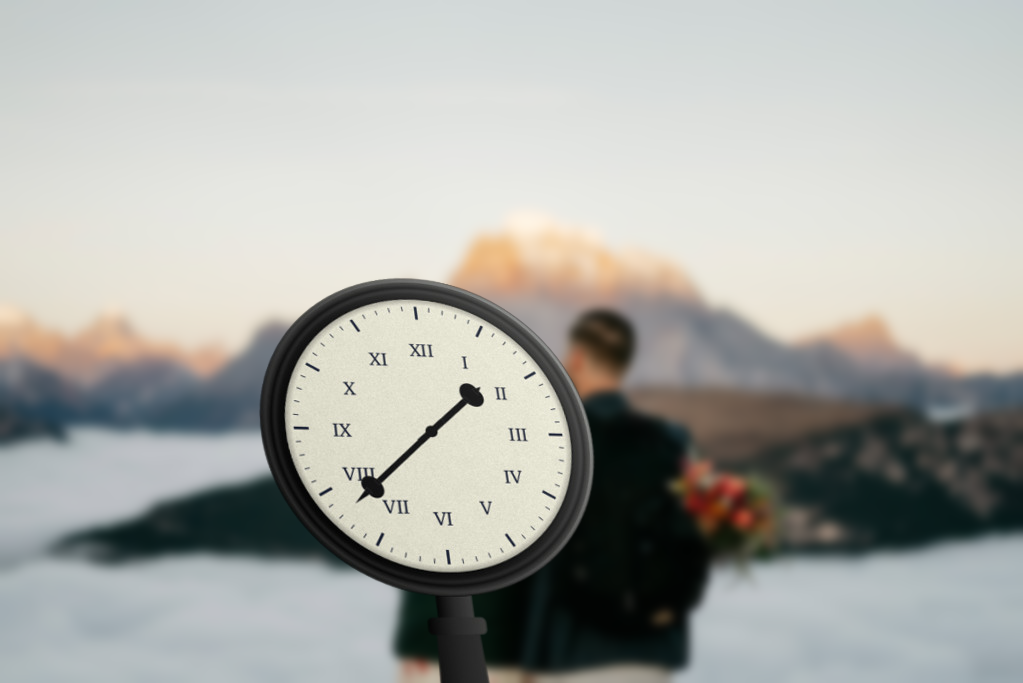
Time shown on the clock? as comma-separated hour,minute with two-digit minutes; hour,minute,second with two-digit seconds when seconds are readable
1,38
